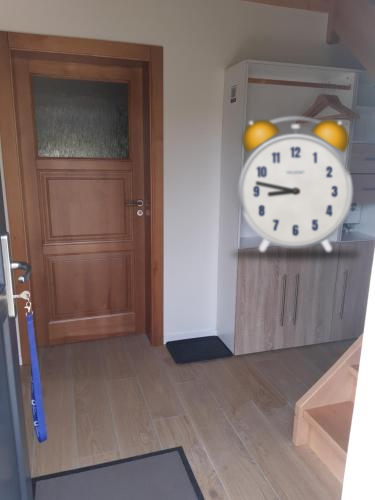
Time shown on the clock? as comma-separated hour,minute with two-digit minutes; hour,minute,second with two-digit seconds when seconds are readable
8,47
